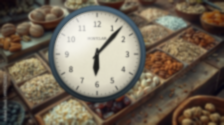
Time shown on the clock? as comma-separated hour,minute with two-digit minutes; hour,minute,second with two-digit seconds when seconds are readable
6,07
